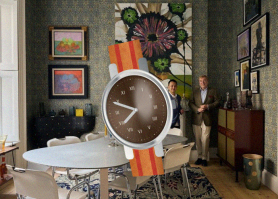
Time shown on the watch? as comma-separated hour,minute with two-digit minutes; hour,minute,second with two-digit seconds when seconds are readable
7,49
